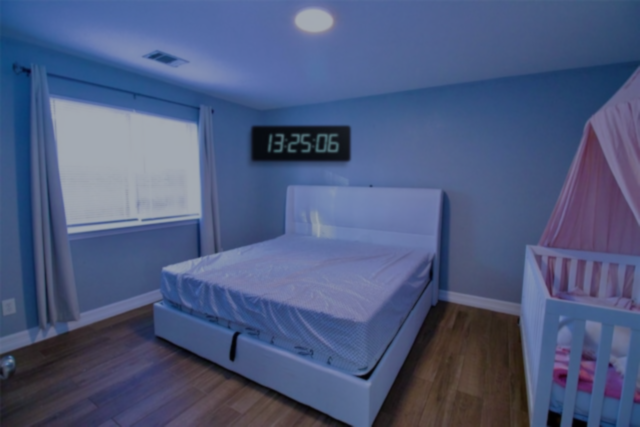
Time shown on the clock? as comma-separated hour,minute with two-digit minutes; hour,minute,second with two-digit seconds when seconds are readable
13,25,06
